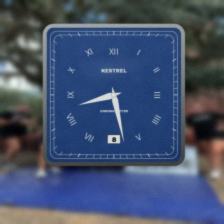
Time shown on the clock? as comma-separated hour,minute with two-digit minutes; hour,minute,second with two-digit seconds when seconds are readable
8,28
